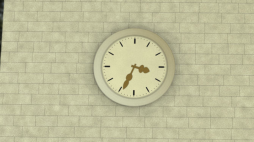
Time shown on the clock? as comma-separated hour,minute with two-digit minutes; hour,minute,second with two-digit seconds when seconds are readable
3,34
